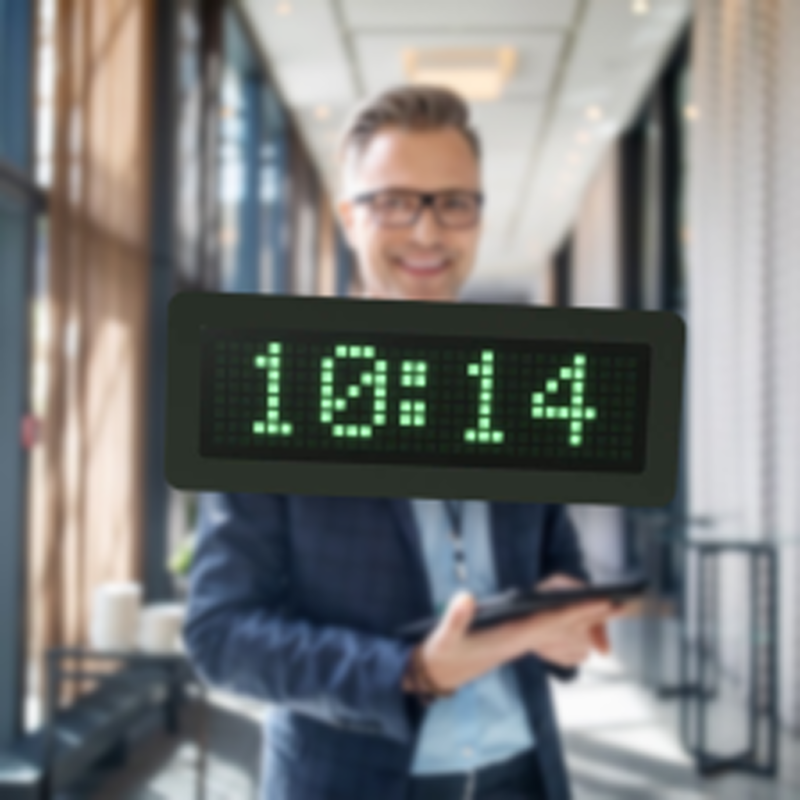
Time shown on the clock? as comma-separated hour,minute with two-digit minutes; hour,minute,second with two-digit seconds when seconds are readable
10,14
